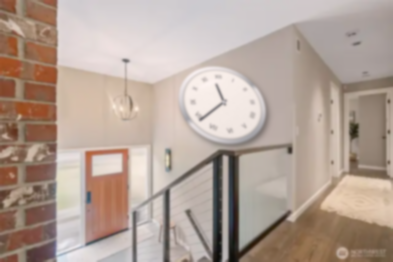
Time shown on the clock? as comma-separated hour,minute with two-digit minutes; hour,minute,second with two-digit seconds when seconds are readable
11,39
